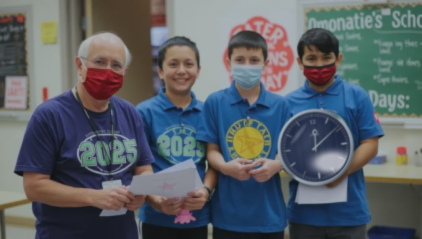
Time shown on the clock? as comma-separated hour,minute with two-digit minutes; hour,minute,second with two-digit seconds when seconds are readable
12,09
